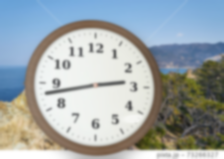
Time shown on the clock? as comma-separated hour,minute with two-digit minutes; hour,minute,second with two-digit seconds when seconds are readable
2,43
